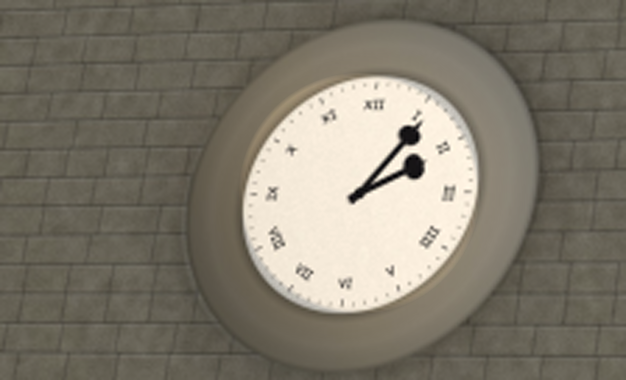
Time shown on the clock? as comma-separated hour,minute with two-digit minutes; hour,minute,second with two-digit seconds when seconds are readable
2,06
